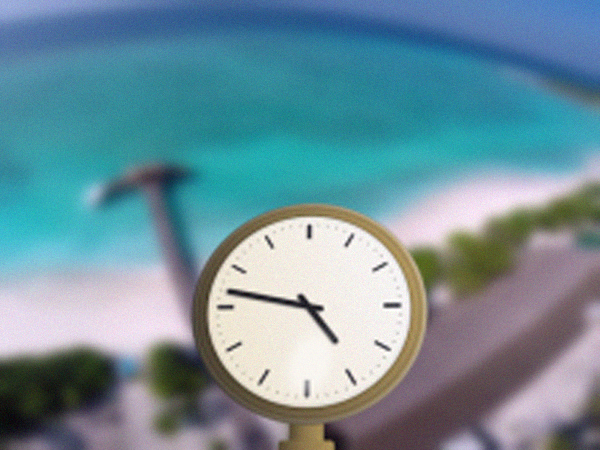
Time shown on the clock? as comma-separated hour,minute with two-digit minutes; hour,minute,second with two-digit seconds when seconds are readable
4,47
